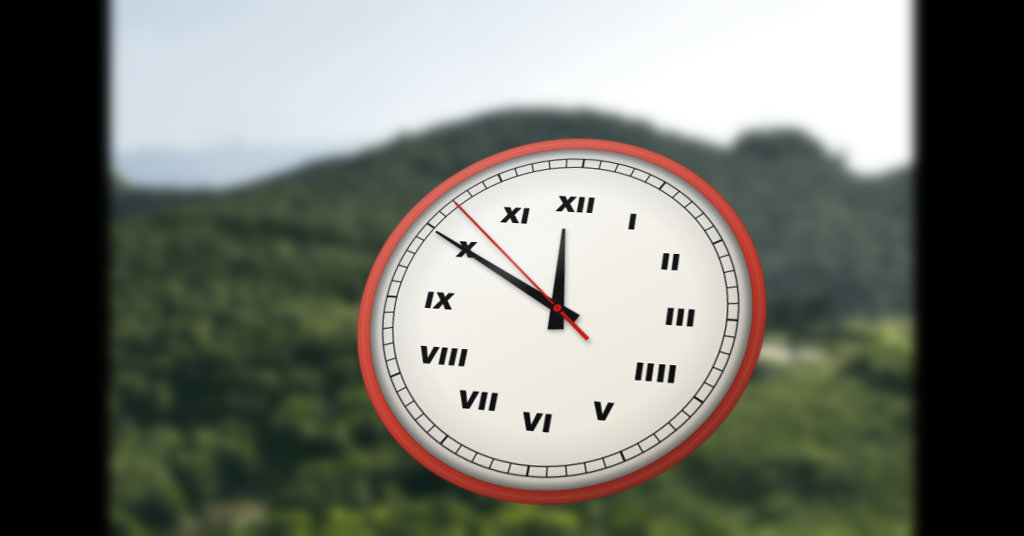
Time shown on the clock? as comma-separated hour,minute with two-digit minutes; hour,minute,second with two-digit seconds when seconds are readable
11,49,52
